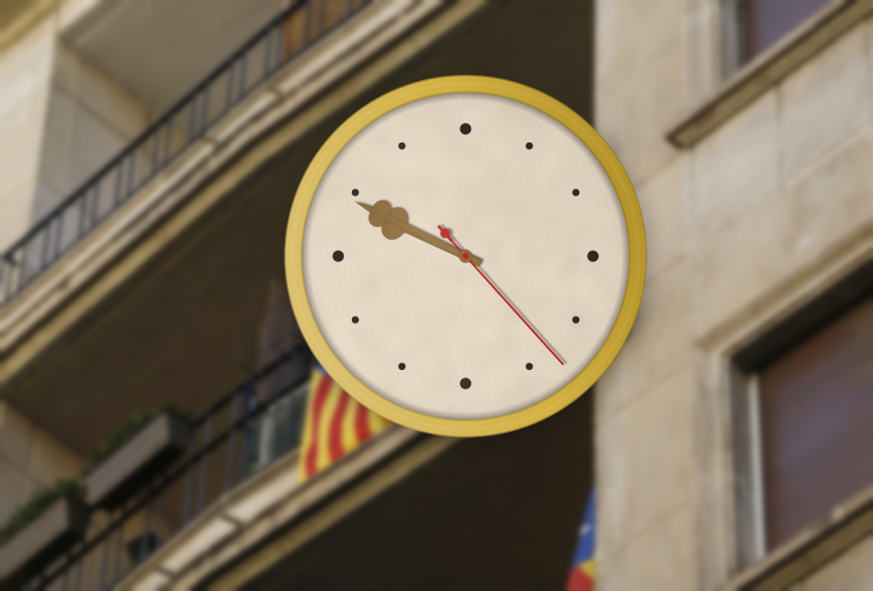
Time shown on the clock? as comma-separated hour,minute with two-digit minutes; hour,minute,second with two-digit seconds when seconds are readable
9,49,23
